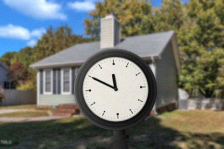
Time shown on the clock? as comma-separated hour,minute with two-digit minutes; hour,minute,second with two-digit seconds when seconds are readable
11,50
